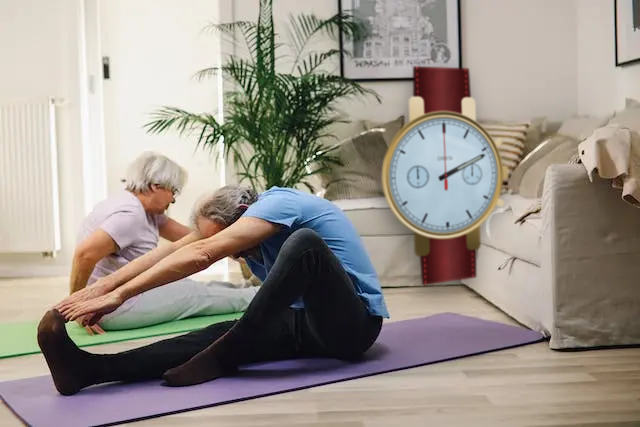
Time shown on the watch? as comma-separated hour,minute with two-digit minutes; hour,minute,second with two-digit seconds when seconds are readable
2,11
